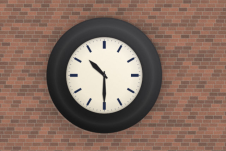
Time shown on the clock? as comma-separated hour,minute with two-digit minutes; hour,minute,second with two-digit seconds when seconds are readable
10,30
